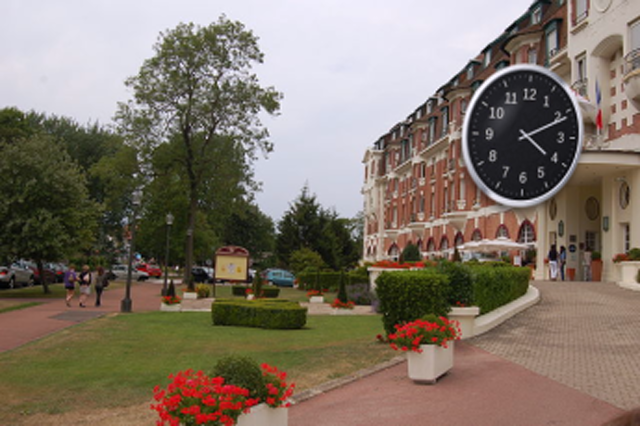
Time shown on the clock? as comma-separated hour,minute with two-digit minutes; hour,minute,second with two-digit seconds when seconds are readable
4,11
